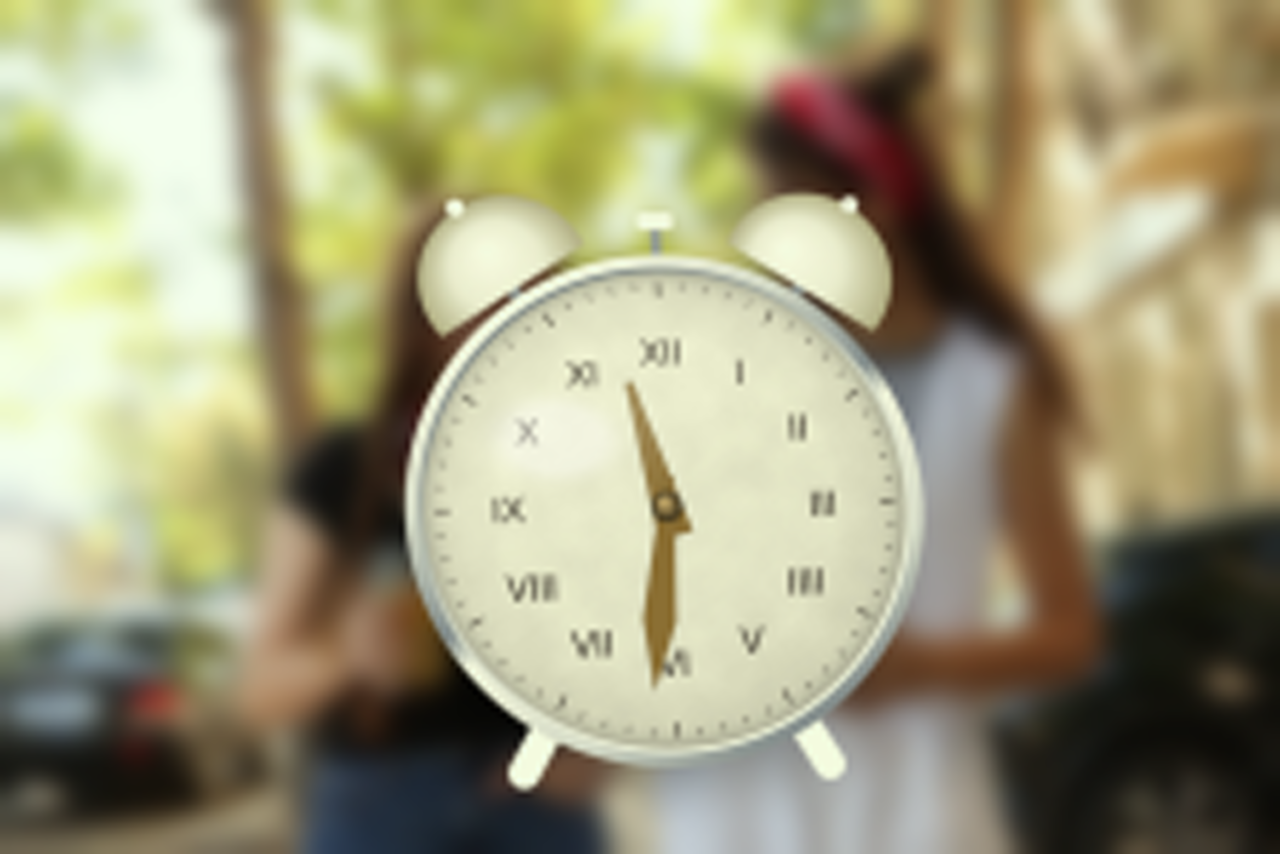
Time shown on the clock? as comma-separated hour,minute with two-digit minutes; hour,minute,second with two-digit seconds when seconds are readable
11,31
